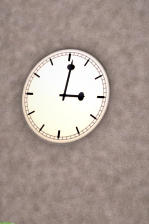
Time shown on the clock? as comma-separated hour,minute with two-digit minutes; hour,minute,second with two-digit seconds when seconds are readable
3,01
